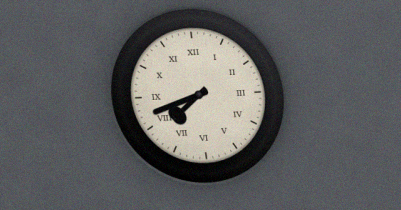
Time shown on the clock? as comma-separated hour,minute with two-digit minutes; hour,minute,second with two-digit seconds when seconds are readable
7,42
